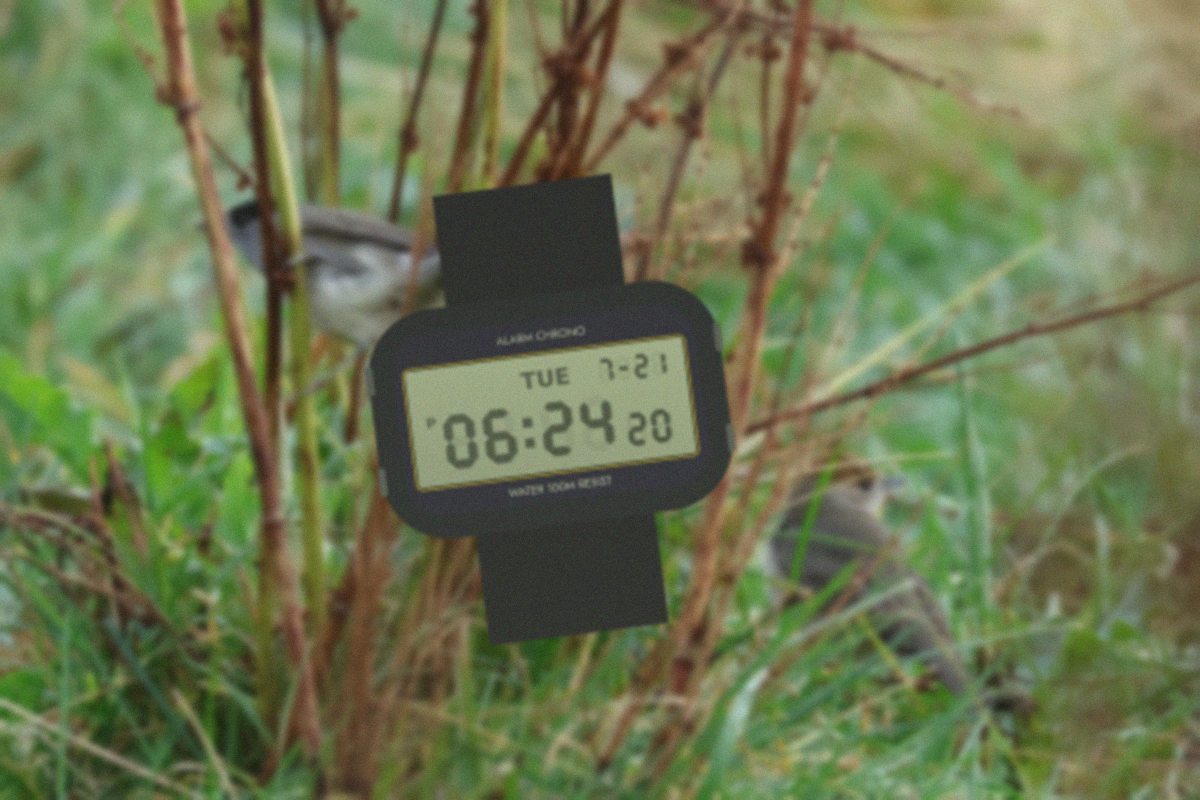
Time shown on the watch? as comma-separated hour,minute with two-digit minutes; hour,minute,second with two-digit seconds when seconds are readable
6,24,20
